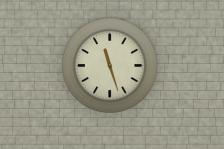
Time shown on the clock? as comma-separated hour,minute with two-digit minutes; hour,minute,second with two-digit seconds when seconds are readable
11,27
